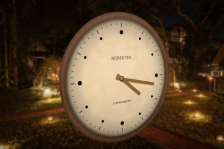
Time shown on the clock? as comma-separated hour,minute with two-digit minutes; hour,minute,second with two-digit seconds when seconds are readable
4,17
